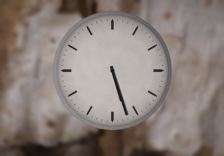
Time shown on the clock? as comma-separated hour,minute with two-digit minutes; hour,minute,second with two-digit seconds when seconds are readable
5,27
